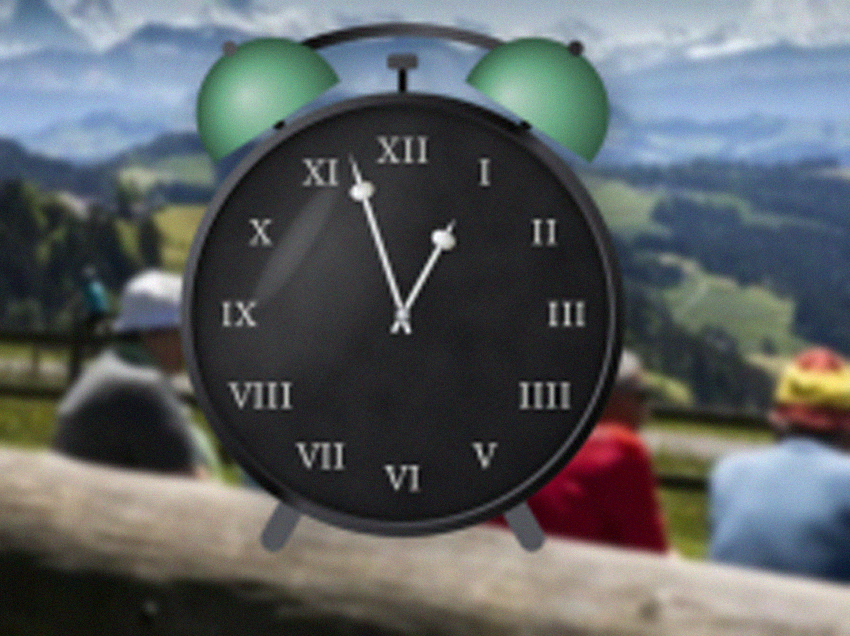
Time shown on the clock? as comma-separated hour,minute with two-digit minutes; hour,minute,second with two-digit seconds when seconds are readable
12,57
